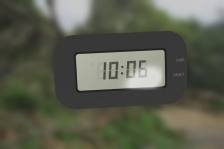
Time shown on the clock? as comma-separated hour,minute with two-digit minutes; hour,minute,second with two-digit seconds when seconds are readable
10,06
